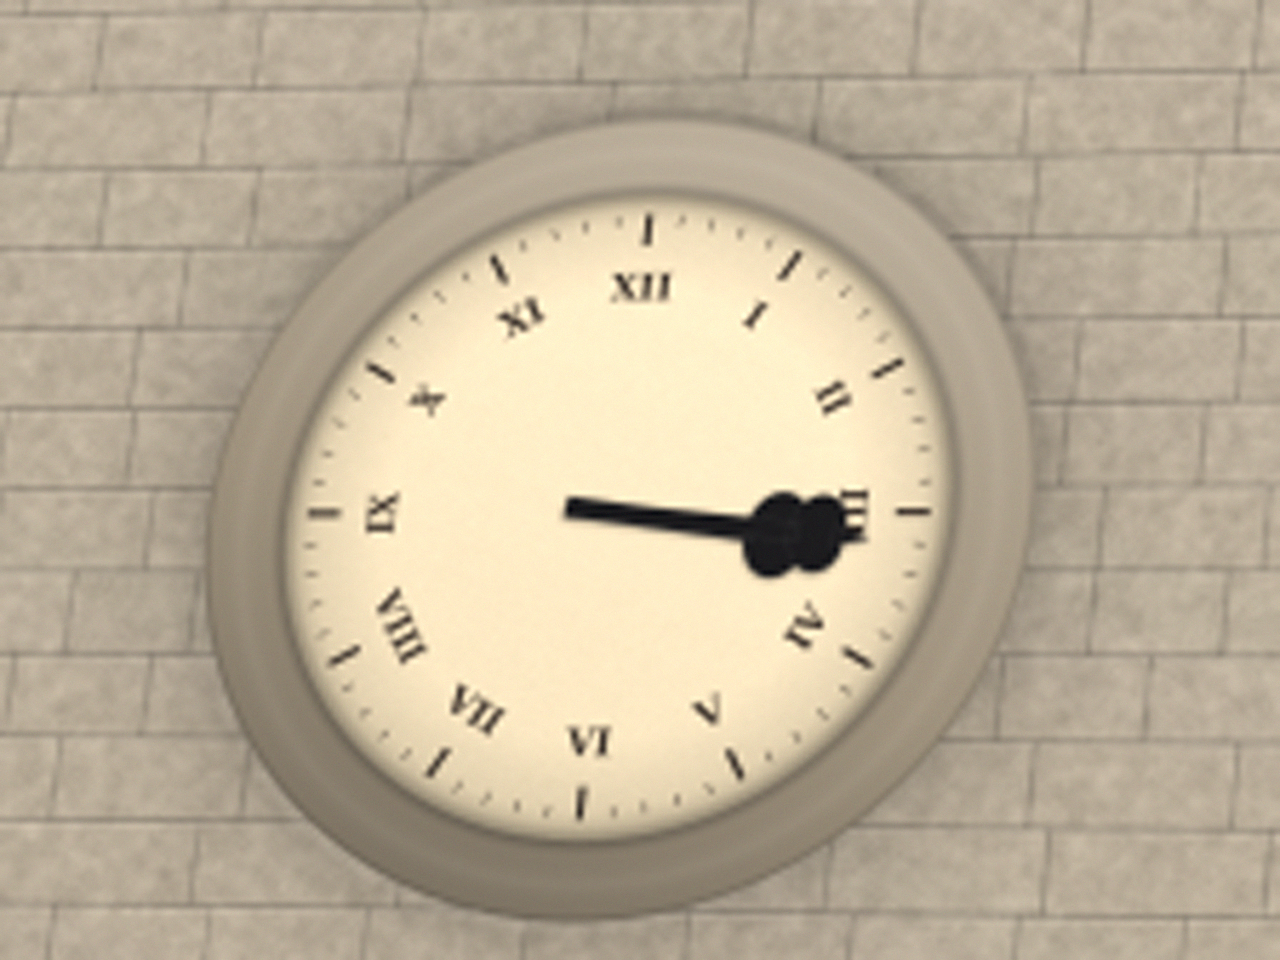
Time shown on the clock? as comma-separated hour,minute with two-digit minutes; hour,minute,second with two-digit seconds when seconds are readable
3,16
